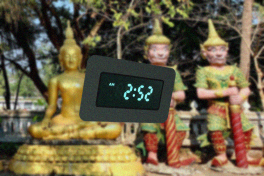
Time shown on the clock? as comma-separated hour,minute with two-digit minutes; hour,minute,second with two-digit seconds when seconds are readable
2,52
